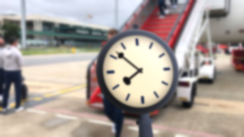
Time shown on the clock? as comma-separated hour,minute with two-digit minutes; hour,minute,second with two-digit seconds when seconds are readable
7,52
